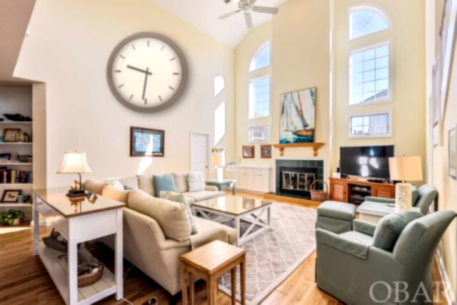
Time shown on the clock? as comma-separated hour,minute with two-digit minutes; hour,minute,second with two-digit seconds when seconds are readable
9,31
